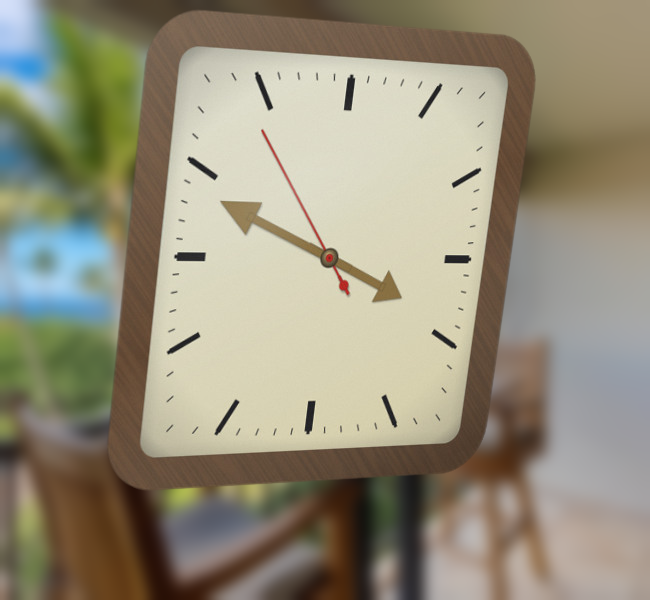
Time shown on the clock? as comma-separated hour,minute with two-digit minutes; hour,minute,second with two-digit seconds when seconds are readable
3,48,54
